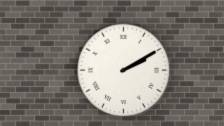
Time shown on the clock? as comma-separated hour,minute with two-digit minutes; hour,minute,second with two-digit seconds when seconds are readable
2,10
